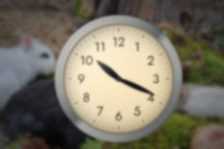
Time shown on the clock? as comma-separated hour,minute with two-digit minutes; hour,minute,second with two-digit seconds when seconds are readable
10,19
